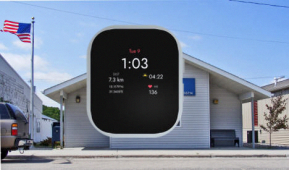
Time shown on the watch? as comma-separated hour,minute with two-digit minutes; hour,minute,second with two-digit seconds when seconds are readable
1,03
